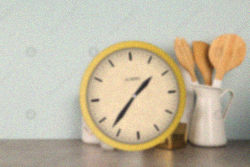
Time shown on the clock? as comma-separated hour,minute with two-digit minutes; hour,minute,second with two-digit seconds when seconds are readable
1,37
